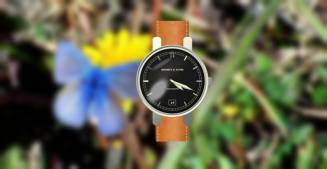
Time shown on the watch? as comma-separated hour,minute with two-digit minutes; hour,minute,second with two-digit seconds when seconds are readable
4,19
